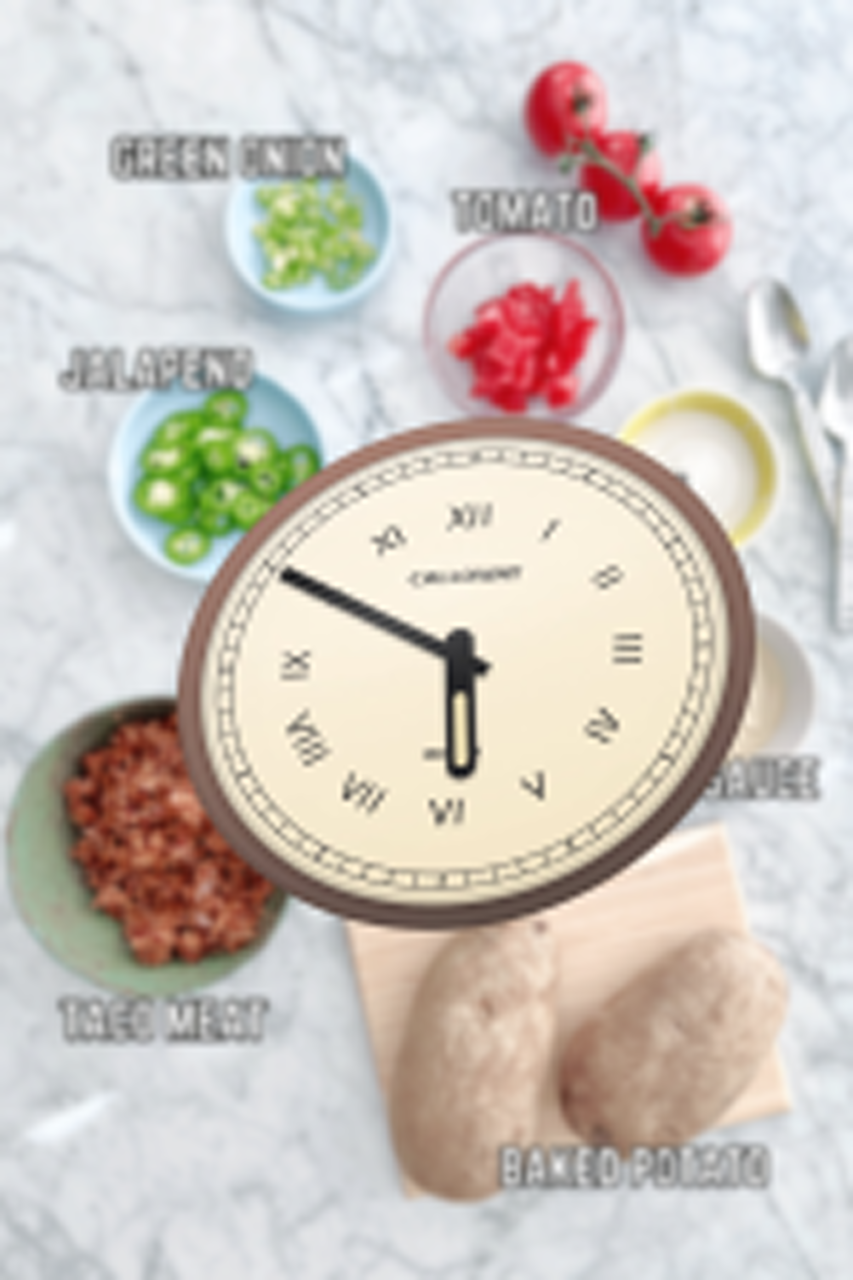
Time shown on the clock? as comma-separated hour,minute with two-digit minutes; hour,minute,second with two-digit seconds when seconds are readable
5,50
